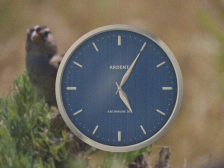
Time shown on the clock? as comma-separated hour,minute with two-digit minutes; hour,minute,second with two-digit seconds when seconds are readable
5,05
